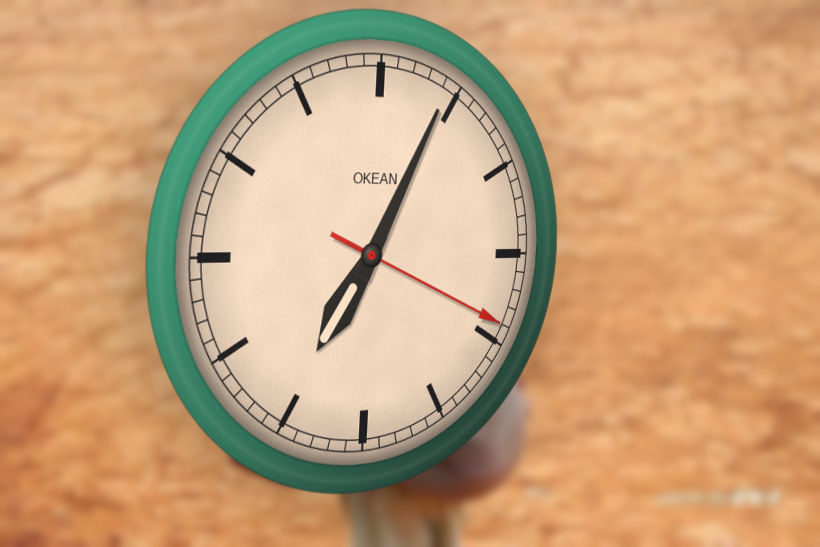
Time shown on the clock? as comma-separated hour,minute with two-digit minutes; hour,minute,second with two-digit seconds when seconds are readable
7,04,19
